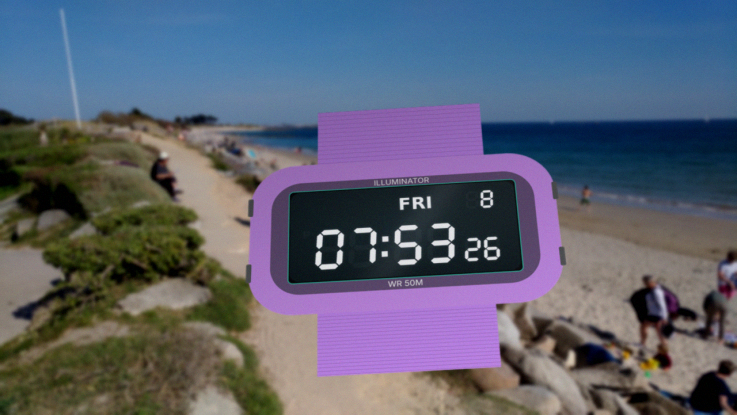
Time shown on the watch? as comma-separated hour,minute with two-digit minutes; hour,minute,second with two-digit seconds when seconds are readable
7,53,26
